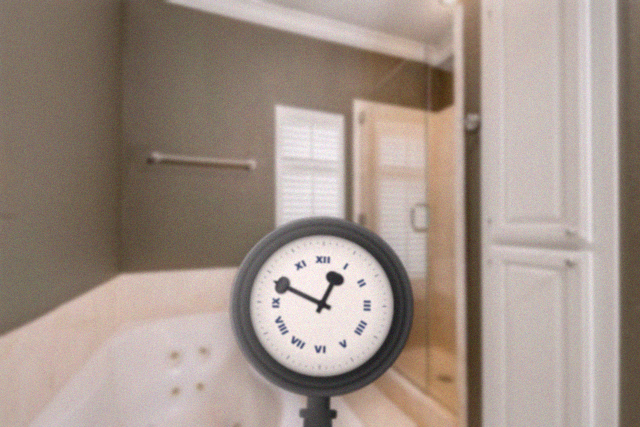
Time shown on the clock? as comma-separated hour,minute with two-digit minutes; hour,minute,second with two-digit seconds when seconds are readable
12,49
